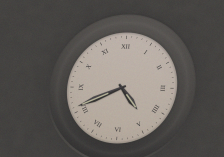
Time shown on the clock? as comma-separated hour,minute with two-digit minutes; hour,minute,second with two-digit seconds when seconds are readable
4,41
